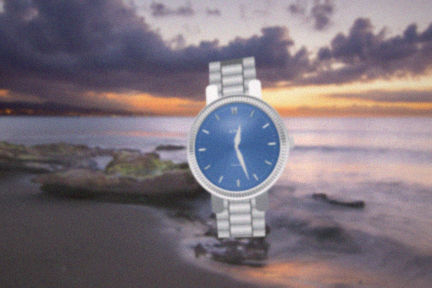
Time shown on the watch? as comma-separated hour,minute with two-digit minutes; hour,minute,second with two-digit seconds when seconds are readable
12,27
